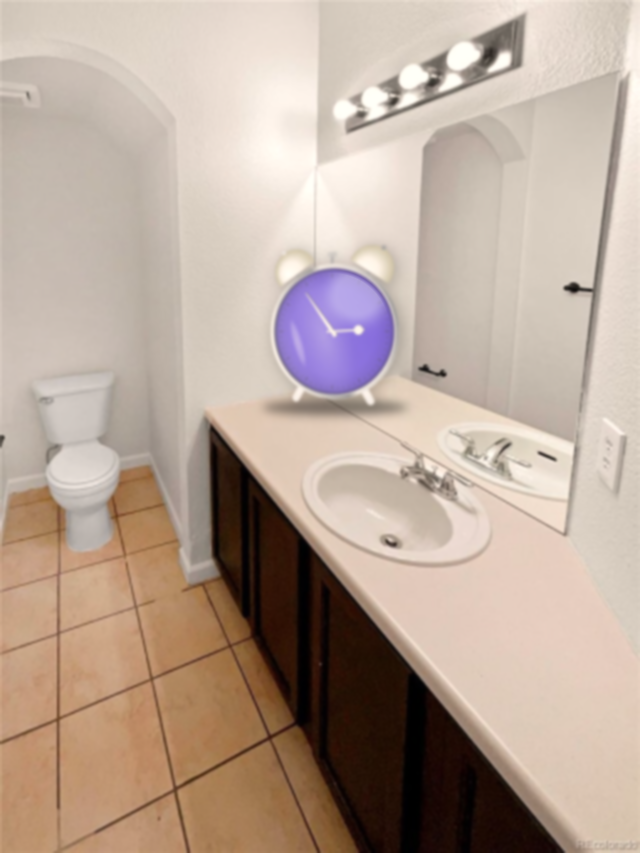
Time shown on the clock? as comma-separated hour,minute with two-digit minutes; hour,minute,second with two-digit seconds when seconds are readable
2,54
